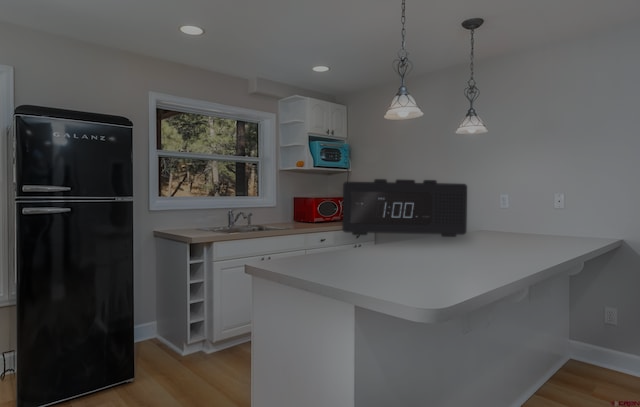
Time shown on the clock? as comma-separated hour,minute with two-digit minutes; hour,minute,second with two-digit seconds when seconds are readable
1,00
